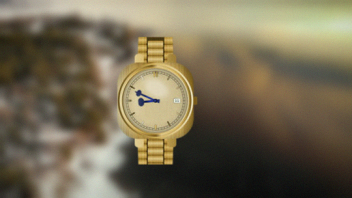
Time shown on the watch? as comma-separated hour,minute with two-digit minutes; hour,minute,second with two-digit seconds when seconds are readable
8,49
